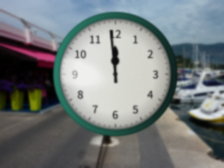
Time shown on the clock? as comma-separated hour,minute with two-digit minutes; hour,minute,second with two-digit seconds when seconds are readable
11,59
